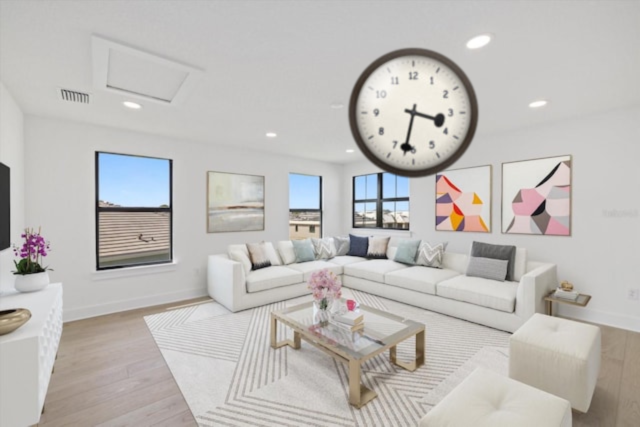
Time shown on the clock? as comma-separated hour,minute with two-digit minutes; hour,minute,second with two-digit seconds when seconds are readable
3,32
